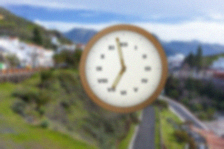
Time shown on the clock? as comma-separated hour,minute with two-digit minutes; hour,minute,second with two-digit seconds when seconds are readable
6,58
